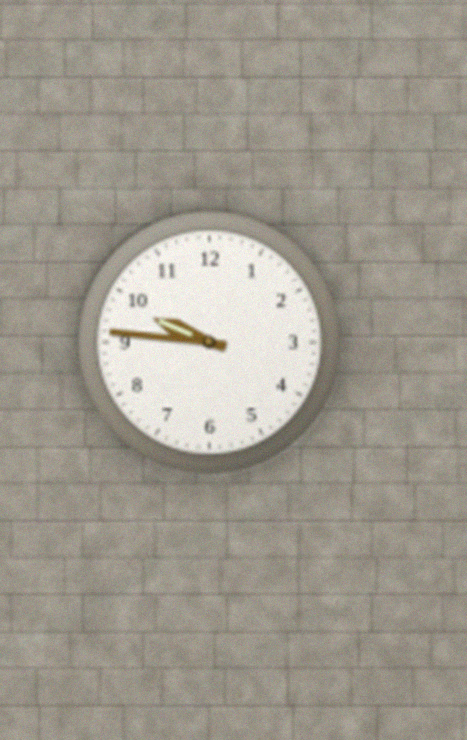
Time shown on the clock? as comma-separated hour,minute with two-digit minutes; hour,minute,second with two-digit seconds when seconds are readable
9,46
